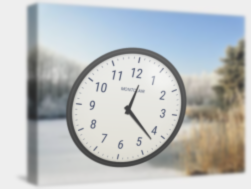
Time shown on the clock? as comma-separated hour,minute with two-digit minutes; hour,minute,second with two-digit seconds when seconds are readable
12,22
